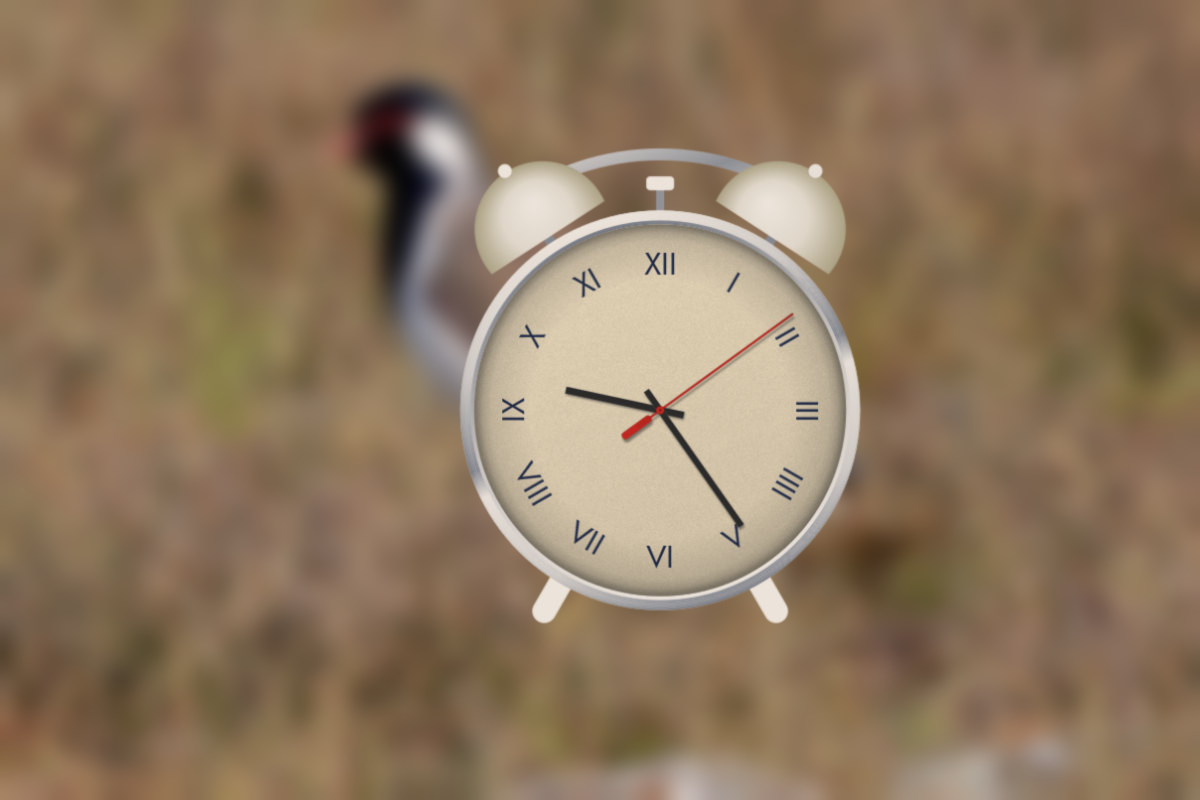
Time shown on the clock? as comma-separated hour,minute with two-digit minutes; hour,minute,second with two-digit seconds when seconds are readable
9,24,09
